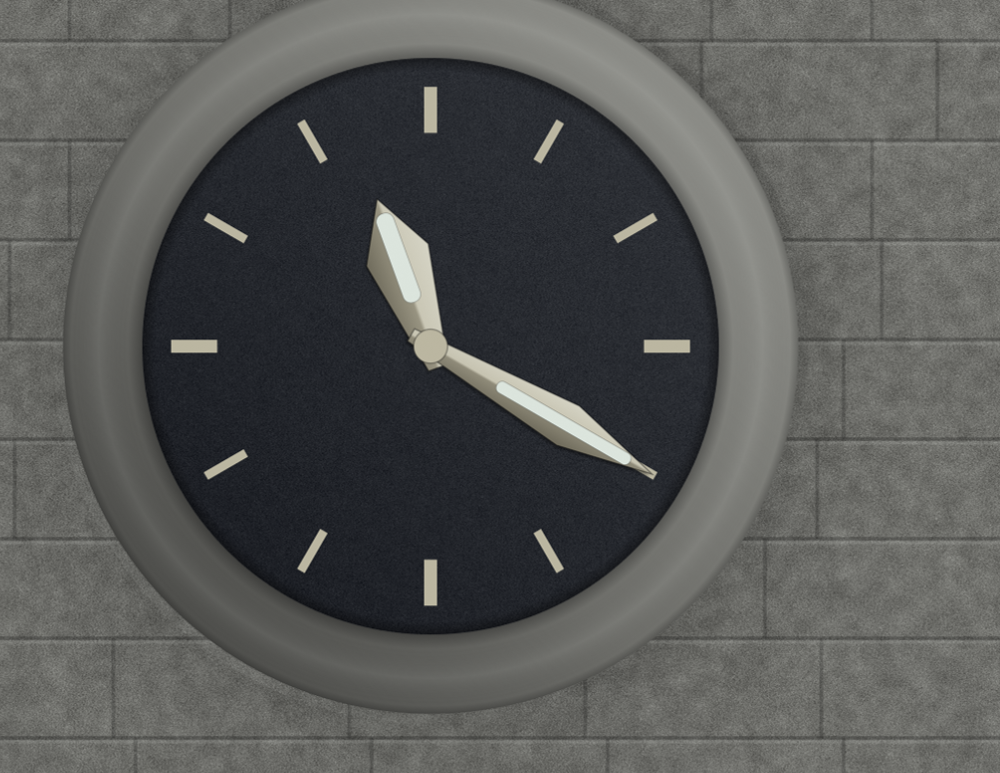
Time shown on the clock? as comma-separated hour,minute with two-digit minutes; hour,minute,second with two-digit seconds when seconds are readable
11,20
